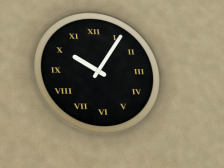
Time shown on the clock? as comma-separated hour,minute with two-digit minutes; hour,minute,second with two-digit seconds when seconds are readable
10,06
